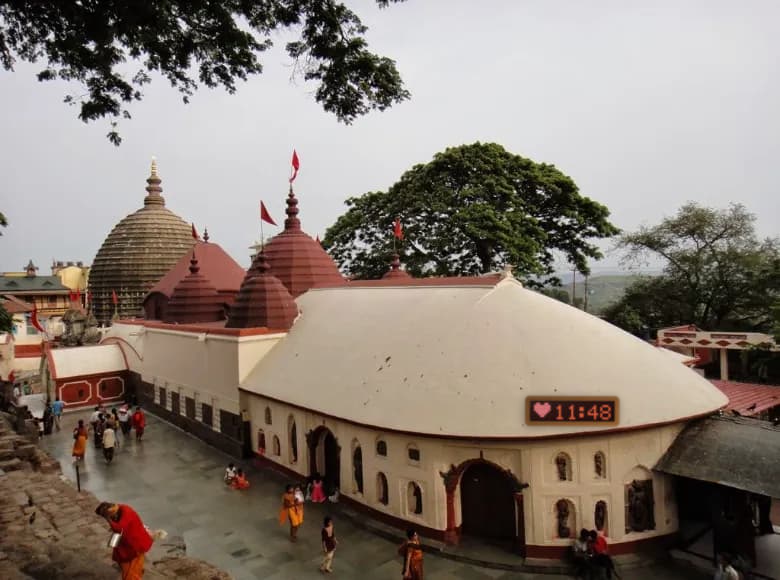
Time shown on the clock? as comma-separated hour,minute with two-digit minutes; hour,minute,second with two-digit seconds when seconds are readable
11,48
